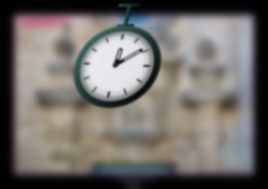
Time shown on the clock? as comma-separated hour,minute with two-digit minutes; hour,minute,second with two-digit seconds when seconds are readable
12,09
